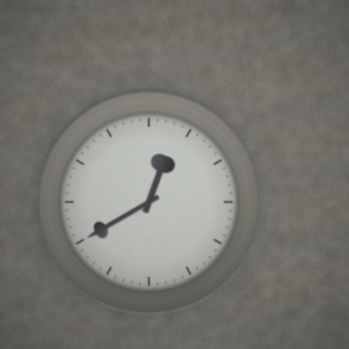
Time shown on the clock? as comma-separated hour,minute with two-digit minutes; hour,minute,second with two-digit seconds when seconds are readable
12,40
